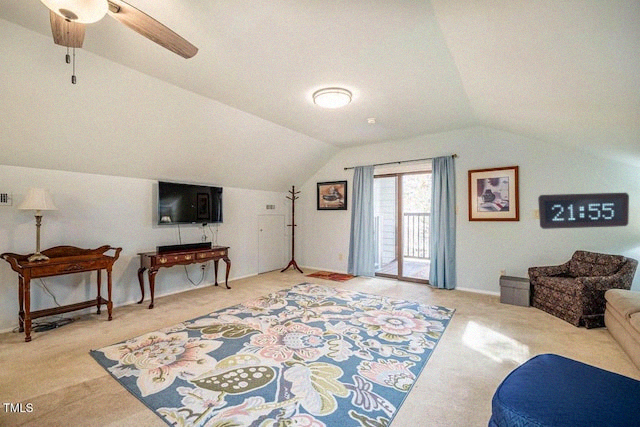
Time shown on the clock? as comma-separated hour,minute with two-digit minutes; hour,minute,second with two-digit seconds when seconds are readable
21,55
